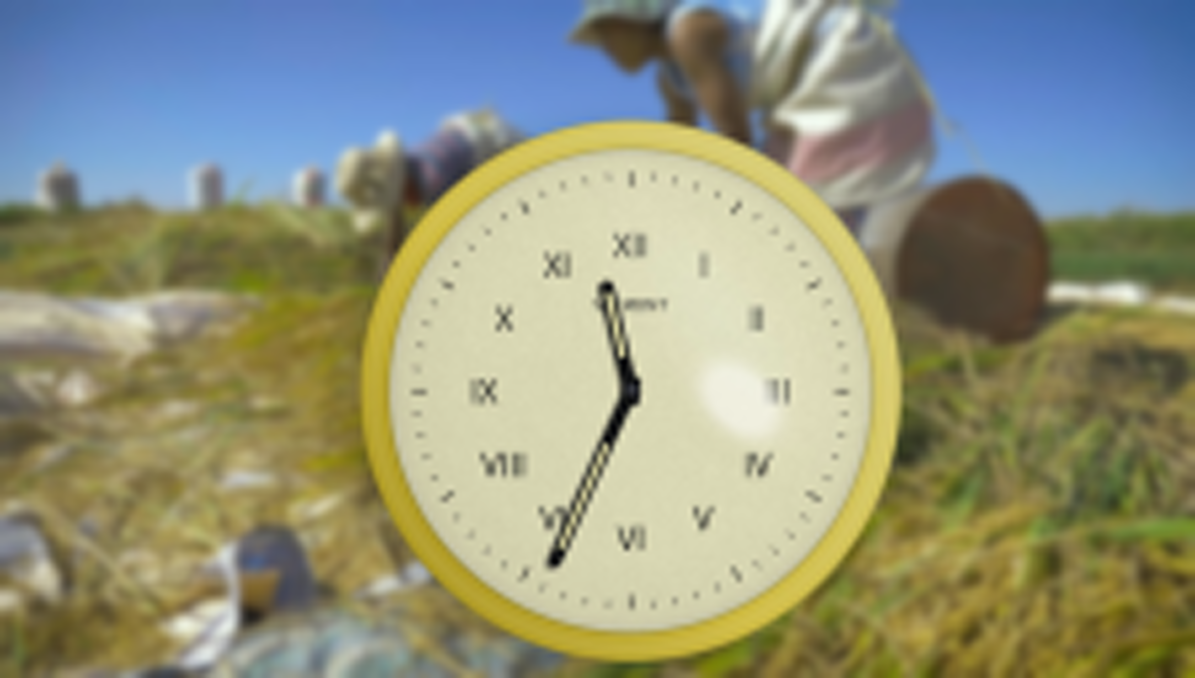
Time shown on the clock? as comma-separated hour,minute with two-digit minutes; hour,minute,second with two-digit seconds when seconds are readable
11,34
